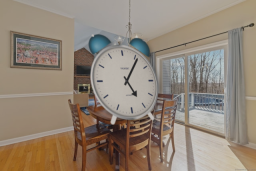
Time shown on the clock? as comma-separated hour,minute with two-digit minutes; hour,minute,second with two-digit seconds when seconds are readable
5,06
